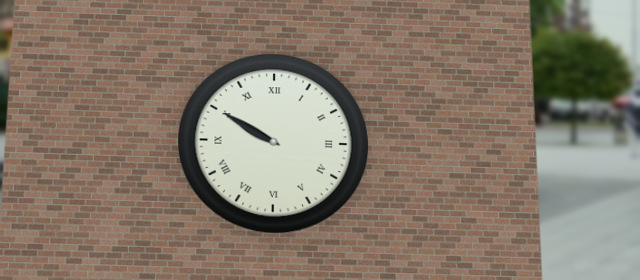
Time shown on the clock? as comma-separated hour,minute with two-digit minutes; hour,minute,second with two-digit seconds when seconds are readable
9,50
